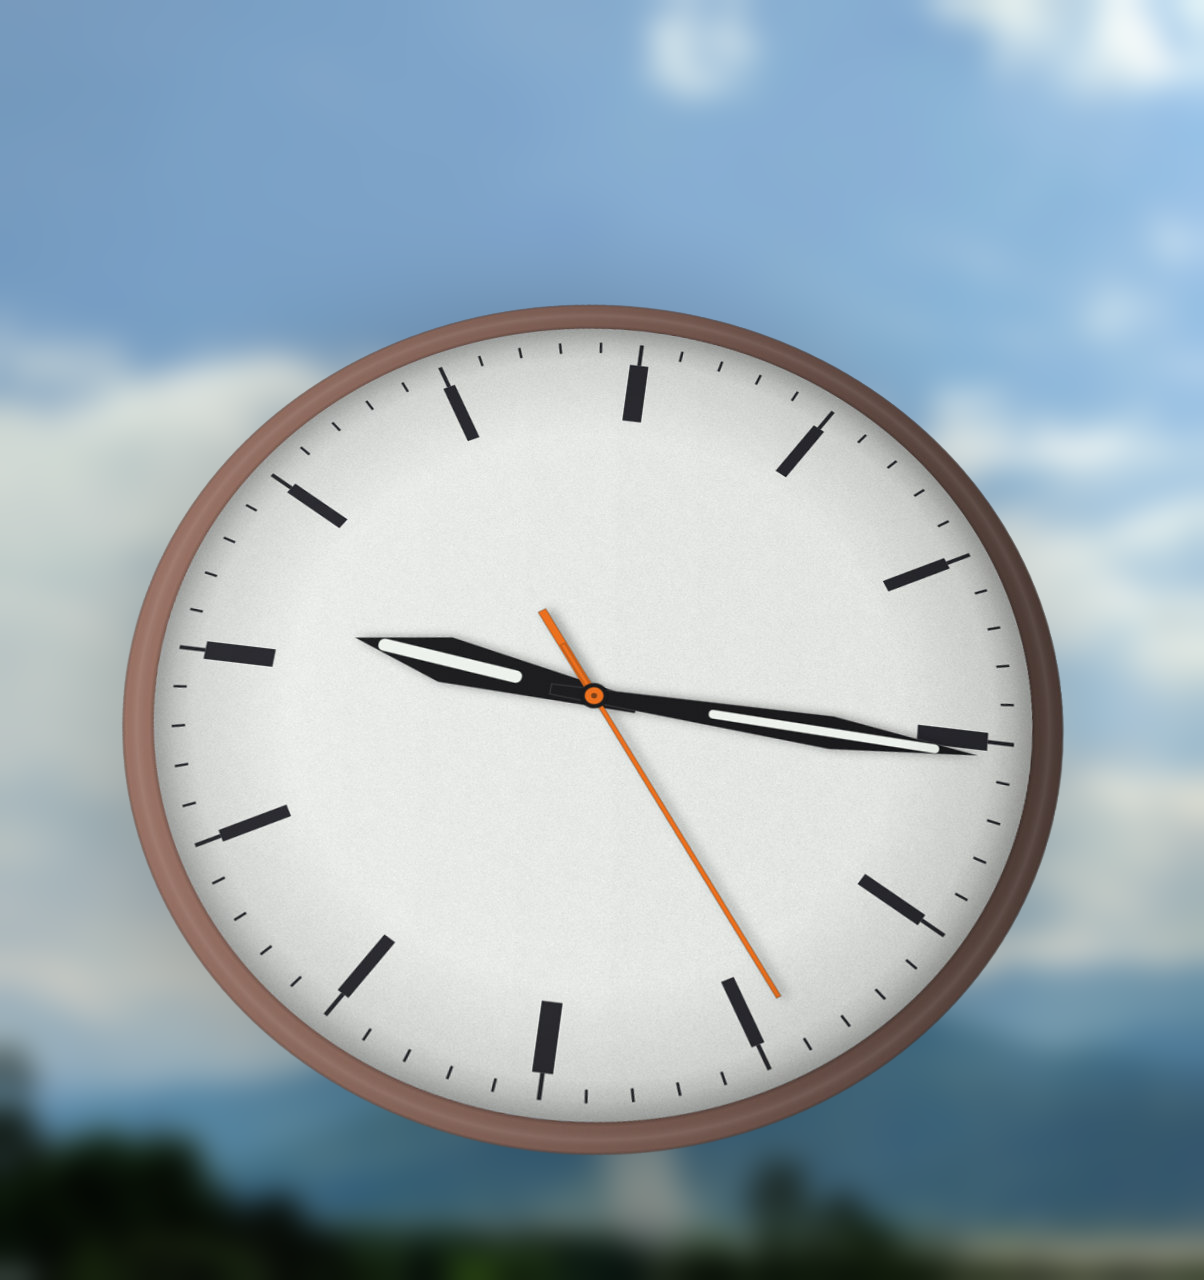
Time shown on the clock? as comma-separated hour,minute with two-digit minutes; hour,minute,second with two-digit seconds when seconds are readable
9,15,24
